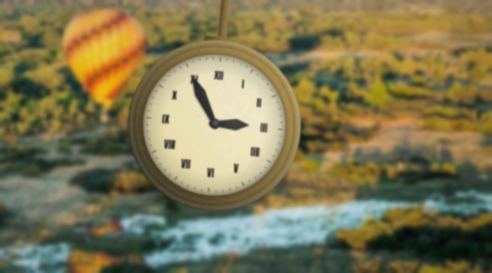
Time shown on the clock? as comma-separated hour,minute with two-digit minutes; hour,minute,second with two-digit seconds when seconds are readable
2,55
